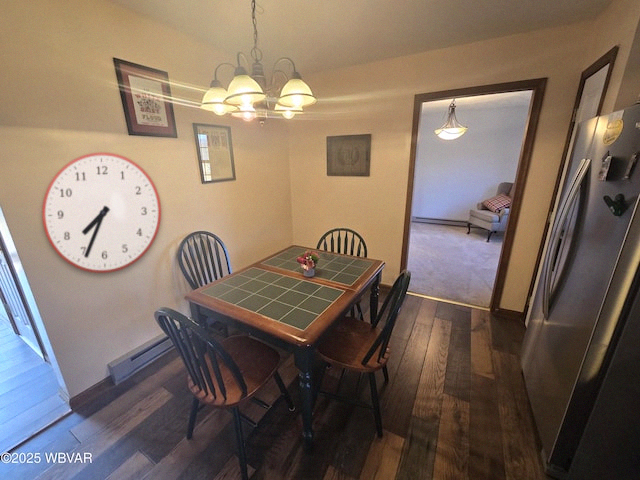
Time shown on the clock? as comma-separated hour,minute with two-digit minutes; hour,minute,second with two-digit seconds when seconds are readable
7,34
